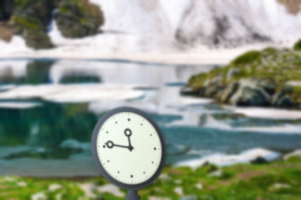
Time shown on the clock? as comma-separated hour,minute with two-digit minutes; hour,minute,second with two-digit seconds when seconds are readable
11,46
